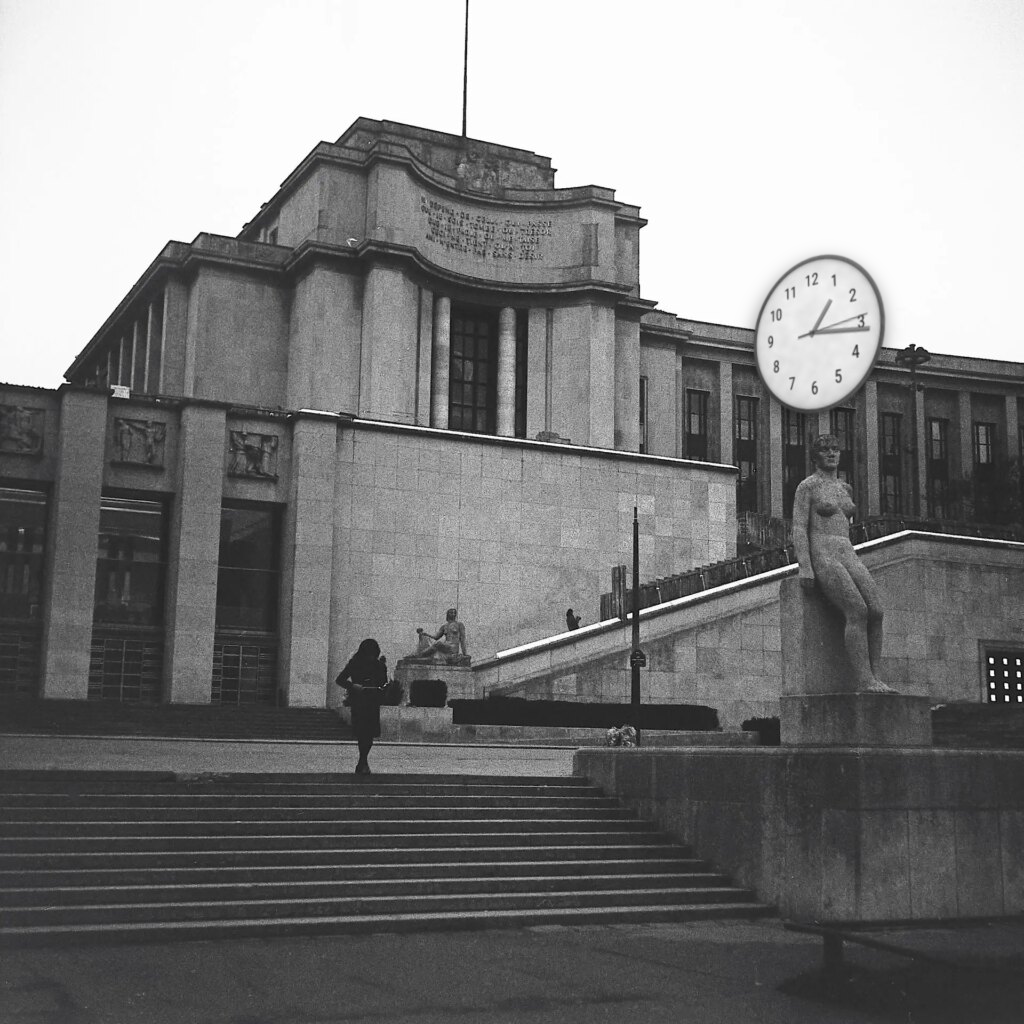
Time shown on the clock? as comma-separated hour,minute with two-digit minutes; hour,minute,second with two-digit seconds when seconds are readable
1,16,14
